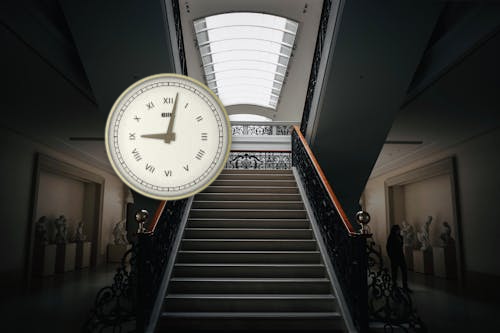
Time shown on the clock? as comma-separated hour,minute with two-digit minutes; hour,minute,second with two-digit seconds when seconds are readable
9,02
